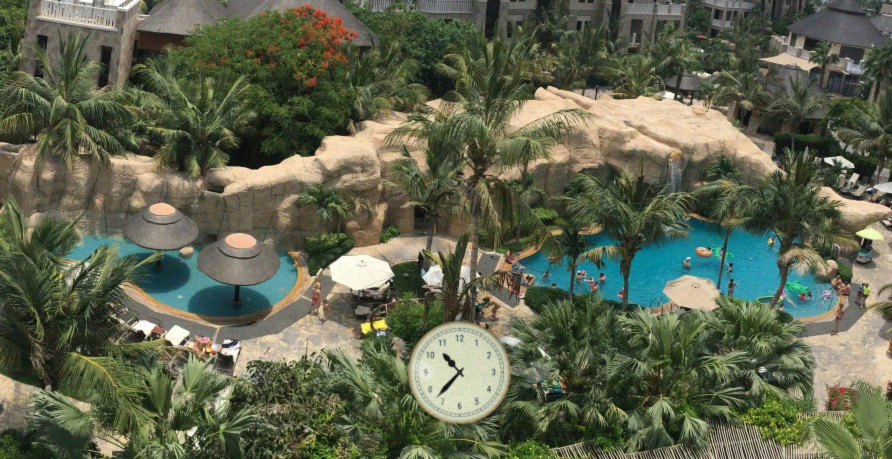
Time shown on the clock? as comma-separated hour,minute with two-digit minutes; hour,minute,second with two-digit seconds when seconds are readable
10,37
